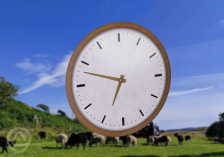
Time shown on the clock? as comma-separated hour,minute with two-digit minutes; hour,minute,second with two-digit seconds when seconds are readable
6,48
